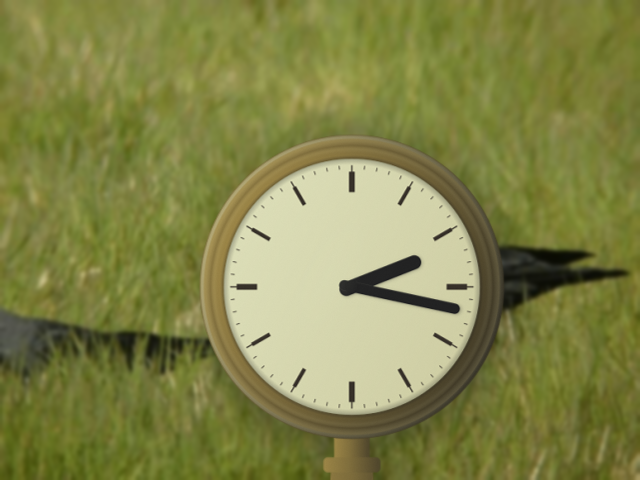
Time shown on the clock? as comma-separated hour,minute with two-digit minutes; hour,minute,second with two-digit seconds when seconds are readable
2,17
